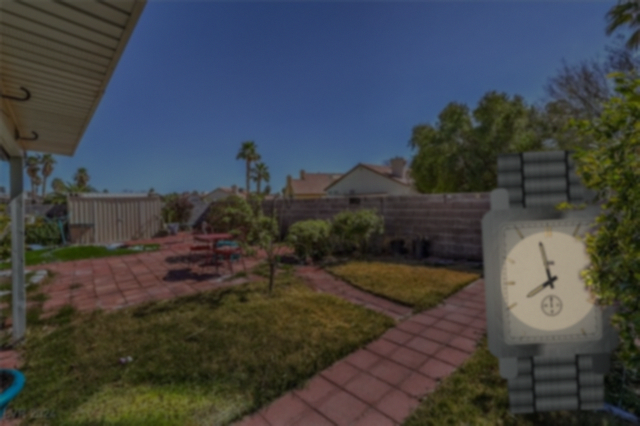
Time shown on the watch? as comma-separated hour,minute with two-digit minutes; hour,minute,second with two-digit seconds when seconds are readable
7,58
